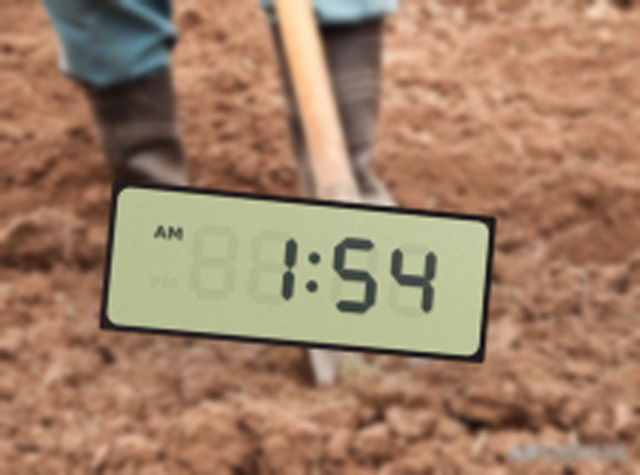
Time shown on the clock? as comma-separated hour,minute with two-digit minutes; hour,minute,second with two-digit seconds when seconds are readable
1,54
